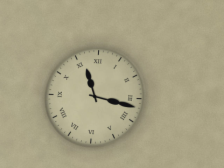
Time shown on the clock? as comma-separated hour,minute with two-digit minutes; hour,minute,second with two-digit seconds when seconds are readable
11,17
